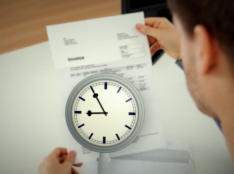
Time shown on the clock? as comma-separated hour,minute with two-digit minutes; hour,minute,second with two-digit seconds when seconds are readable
8,55
